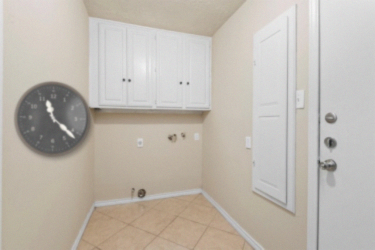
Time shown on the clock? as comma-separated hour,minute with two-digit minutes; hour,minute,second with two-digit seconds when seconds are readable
11,22
